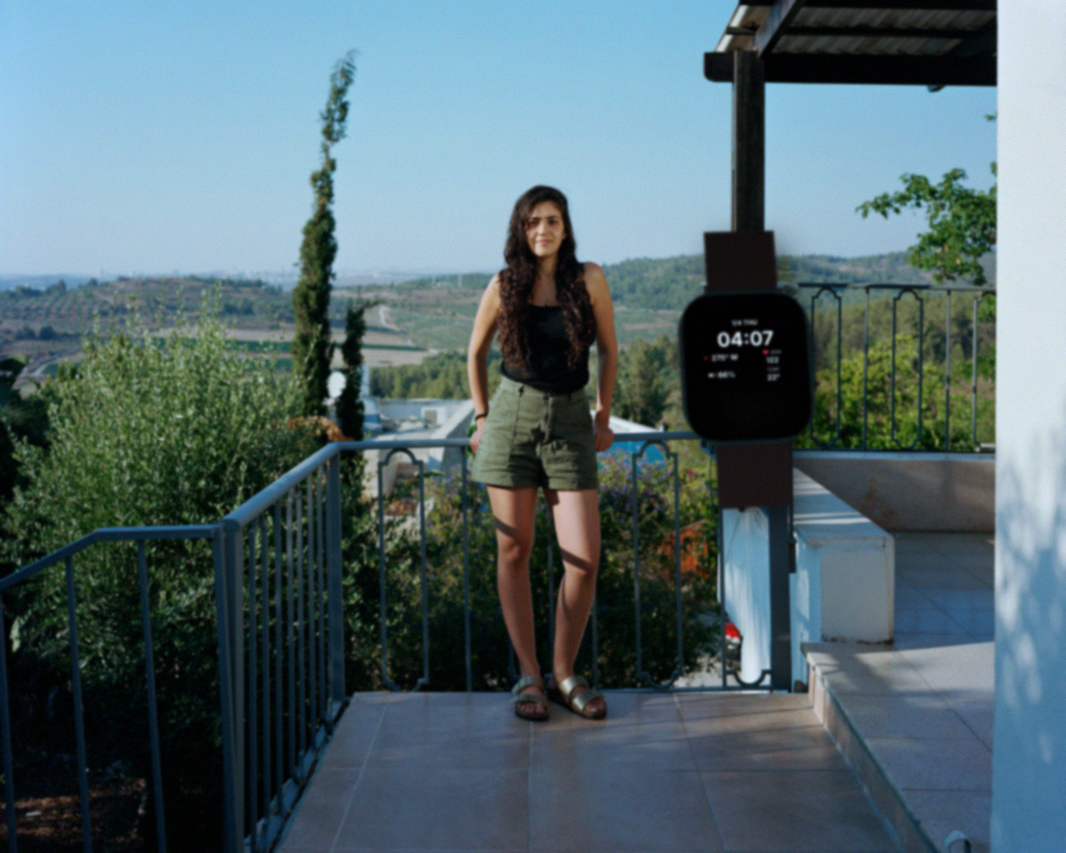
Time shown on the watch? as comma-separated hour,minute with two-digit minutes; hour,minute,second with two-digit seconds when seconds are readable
4,07
